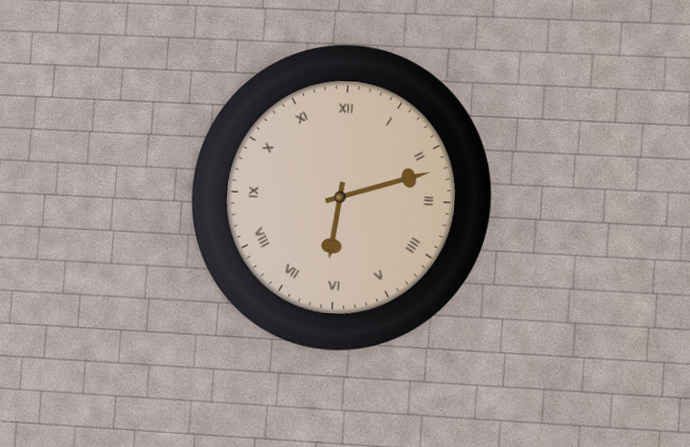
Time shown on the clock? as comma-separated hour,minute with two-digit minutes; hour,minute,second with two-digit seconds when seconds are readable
6,12
